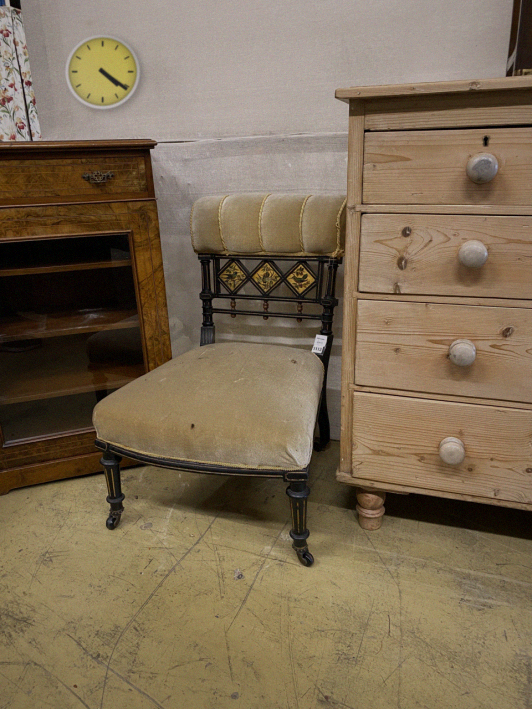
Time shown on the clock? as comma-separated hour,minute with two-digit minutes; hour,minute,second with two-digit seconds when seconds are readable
4,21
